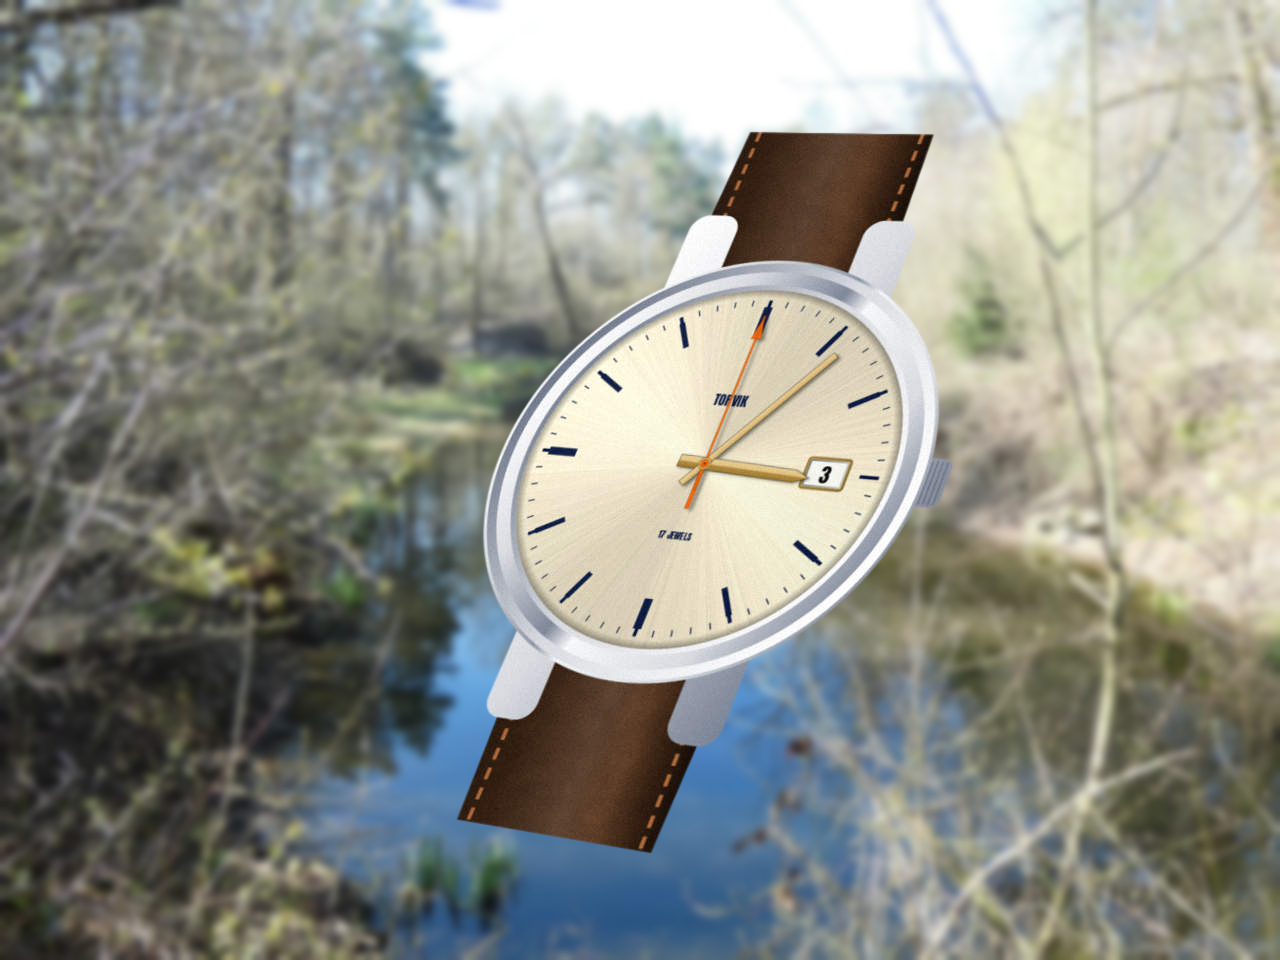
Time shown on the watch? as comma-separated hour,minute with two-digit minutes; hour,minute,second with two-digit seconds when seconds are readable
3,06,00
